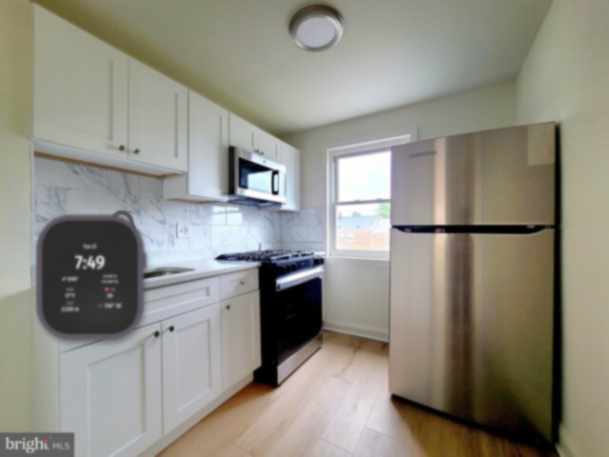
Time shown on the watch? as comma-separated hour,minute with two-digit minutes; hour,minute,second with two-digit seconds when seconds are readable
7,49
